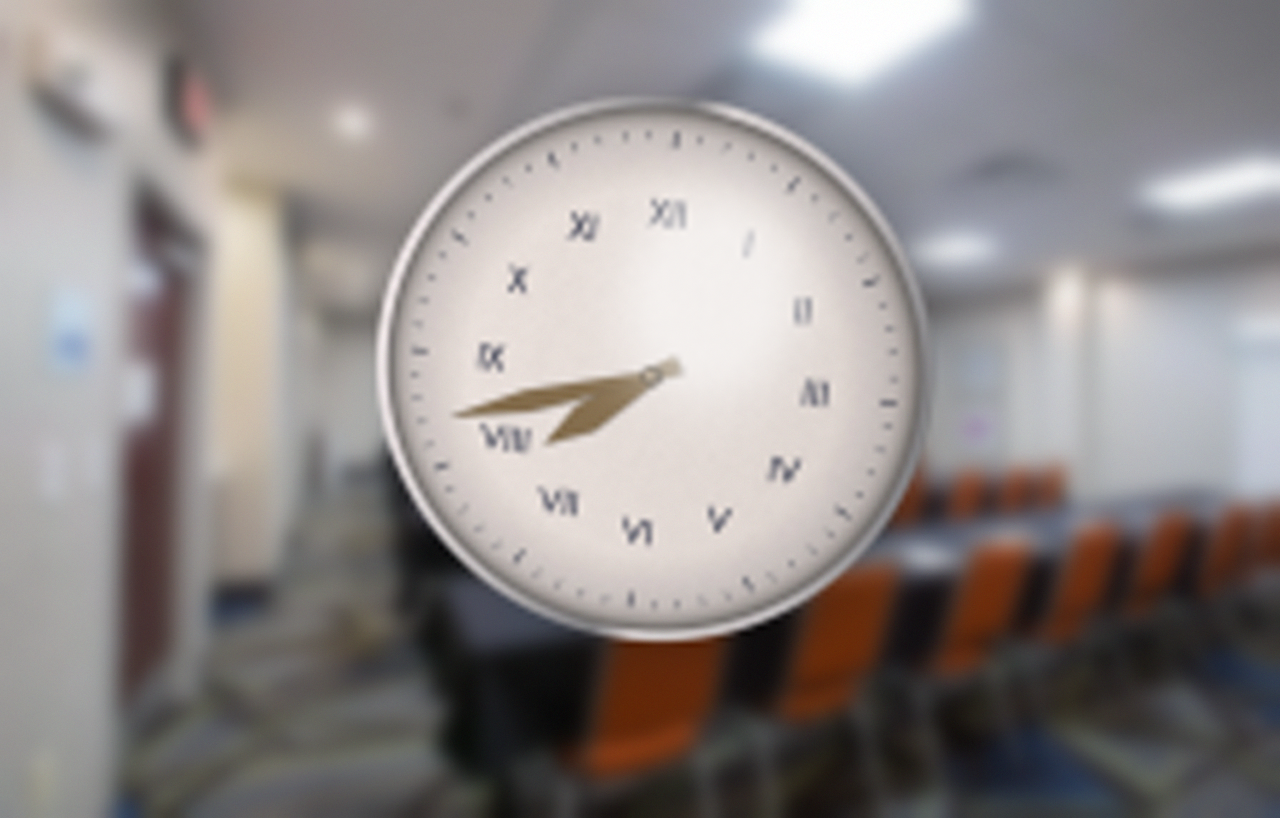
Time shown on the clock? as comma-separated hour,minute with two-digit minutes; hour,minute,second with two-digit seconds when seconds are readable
7,42
